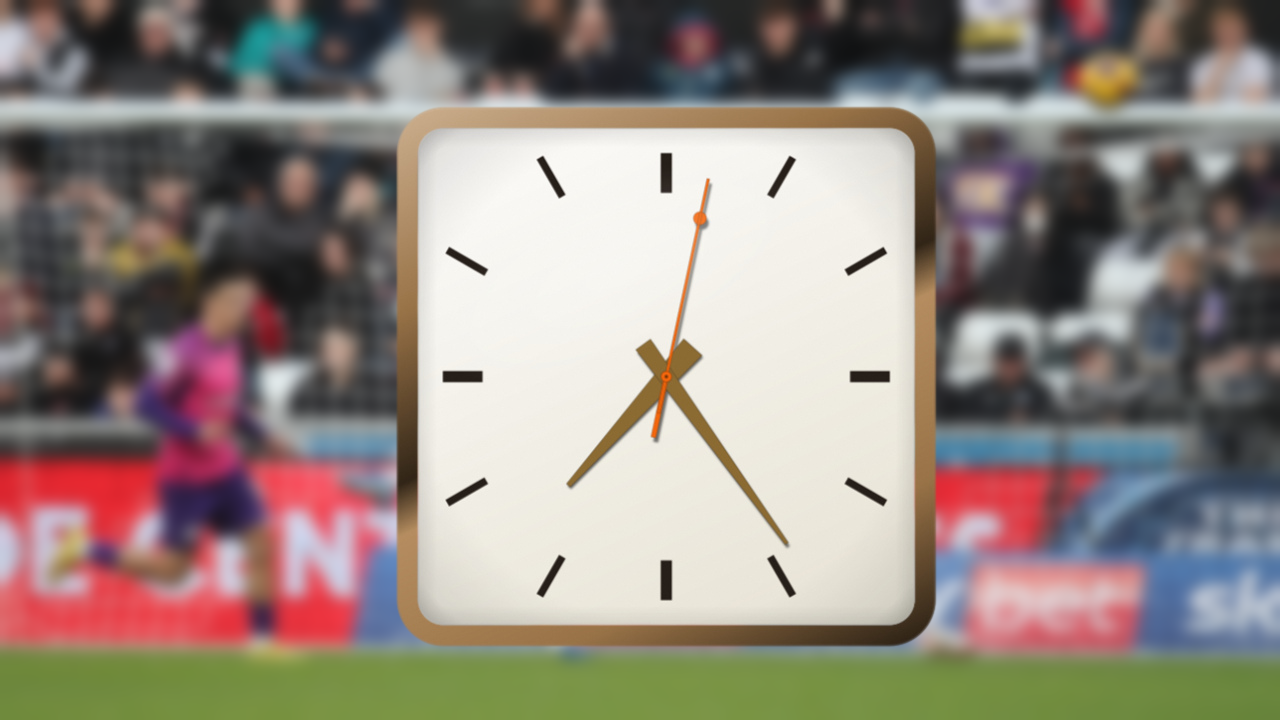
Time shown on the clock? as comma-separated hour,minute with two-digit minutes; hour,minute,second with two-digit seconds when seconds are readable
7,24,02
